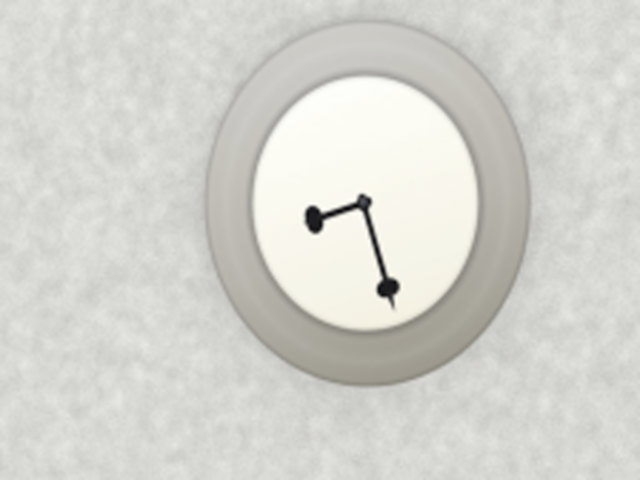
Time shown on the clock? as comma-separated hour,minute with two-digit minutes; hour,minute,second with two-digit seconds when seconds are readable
8,27
